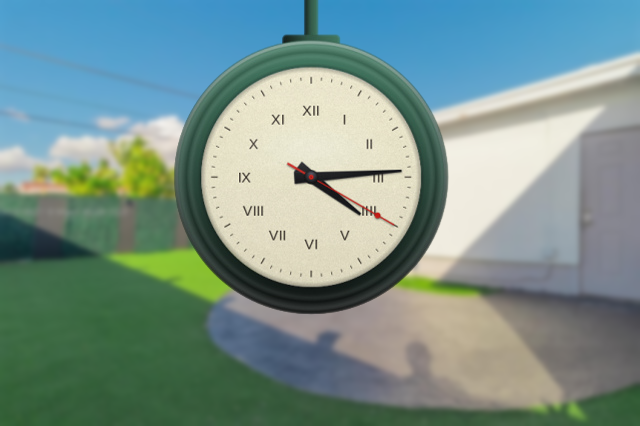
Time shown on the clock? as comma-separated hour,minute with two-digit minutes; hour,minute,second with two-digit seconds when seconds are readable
4,14,20
